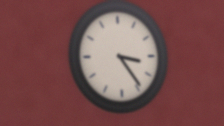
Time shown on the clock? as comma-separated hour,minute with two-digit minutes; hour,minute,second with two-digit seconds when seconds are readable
3,24
